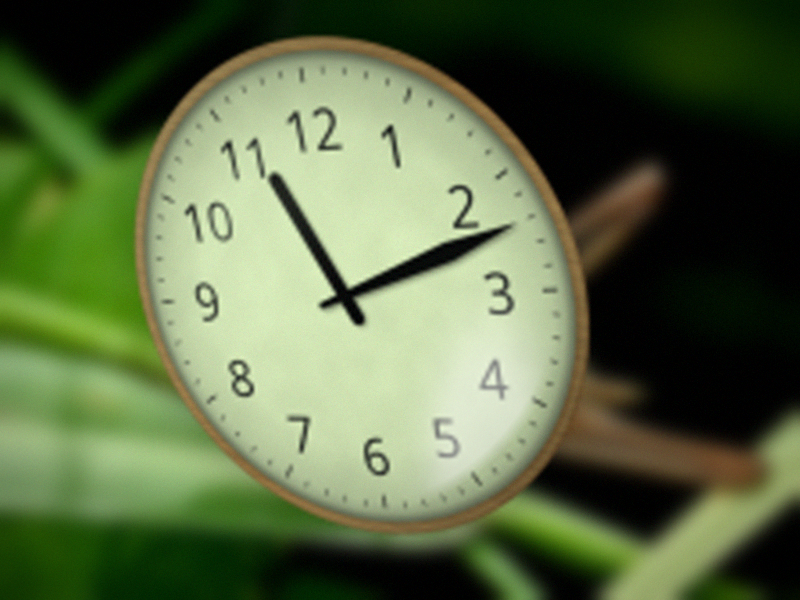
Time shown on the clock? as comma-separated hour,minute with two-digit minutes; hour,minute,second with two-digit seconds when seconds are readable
11,12
